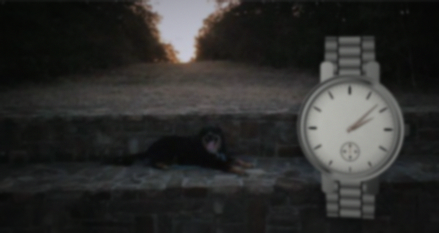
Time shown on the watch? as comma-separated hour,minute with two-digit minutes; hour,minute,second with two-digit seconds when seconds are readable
2,08
